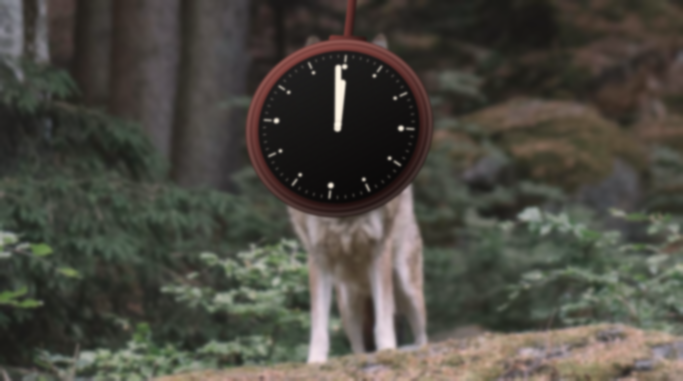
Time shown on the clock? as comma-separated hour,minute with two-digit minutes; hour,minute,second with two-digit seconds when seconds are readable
11,59
